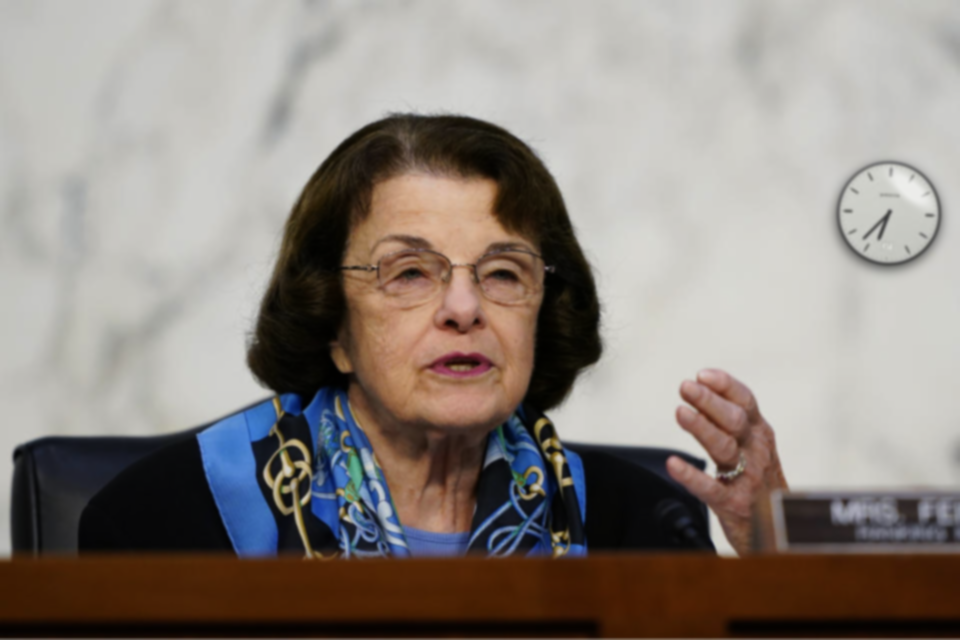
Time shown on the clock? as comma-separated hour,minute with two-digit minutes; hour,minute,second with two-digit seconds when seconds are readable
6,37
